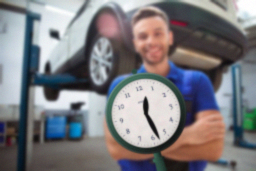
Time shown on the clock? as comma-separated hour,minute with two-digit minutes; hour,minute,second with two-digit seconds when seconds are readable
12,28
